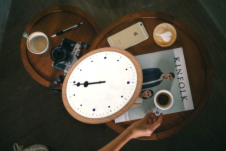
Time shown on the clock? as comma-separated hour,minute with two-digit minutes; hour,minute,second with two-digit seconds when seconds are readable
8,44
